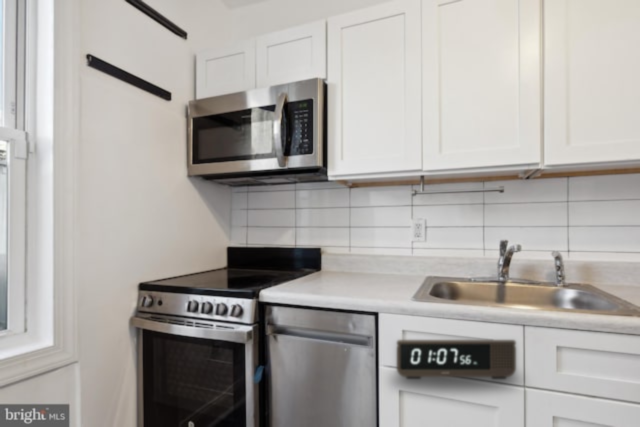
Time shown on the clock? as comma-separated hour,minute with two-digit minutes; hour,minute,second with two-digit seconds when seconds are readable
1,07
